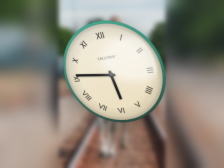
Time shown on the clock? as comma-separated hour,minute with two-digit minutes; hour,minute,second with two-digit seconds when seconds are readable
5,46
